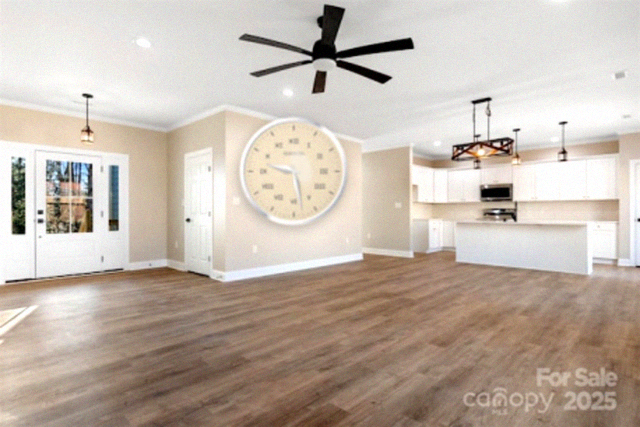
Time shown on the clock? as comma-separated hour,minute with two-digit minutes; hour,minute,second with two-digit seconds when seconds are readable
9,28
